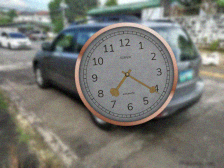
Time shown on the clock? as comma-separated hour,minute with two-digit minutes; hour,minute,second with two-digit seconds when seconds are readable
7,21
